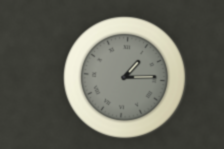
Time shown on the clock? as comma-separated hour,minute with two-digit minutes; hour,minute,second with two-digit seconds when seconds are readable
1,14
